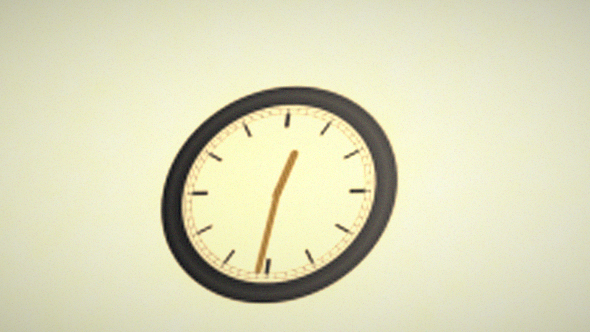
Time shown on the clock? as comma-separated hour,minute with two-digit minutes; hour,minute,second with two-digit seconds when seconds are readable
12,31
